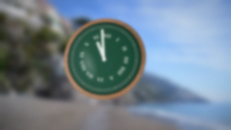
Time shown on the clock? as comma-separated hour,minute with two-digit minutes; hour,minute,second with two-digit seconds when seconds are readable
10,58
